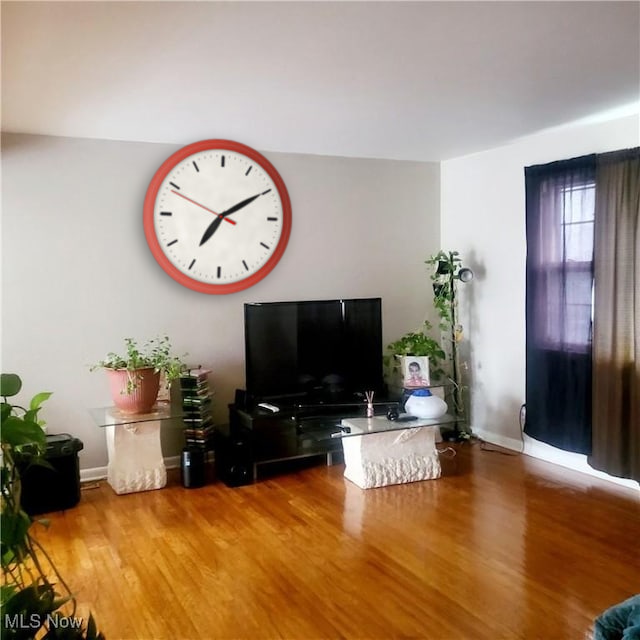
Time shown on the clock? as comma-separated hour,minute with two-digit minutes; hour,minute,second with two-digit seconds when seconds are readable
7,09,49
